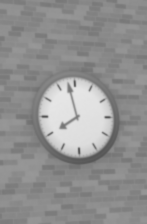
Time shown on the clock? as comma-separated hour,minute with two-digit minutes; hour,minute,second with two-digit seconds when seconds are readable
7,58
